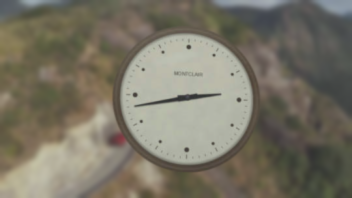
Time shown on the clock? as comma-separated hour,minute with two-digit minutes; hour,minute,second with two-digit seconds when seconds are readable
2,43
